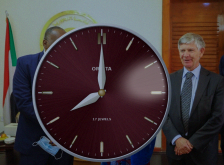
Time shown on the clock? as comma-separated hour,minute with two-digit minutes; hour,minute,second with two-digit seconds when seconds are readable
8,00
